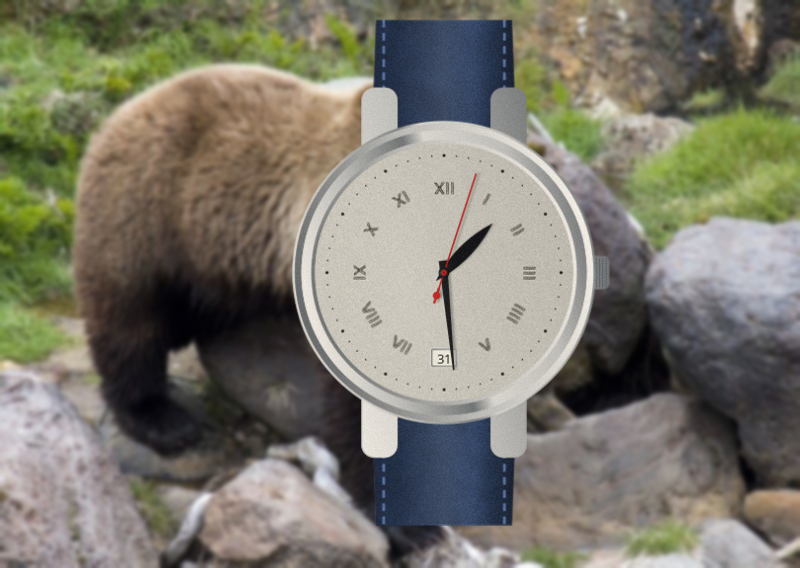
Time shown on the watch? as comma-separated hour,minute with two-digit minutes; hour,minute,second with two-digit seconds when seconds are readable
1,29,03
